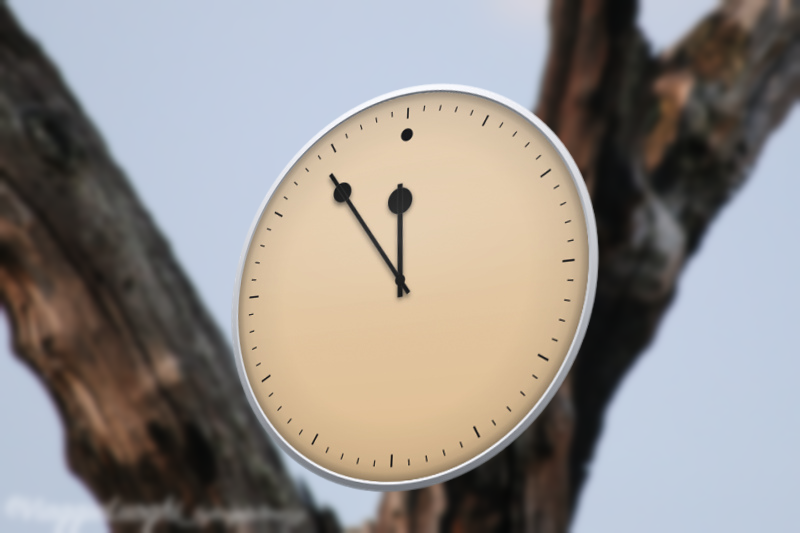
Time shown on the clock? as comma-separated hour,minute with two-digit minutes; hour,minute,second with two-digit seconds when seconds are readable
11,54
